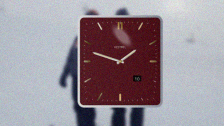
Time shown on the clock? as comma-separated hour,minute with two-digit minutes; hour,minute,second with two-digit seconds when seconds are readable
1,48
